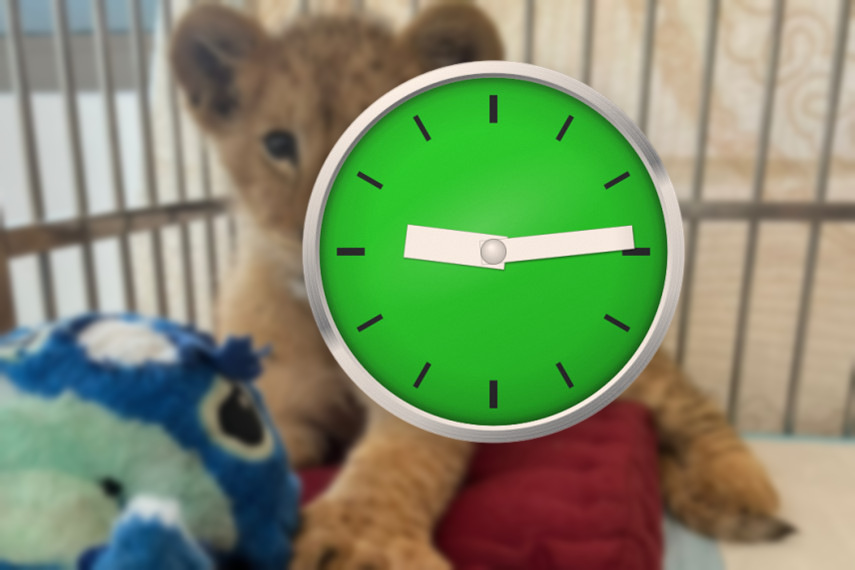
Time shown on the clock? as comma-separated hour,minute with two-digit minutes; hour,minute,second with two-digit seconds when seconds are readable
9,14
